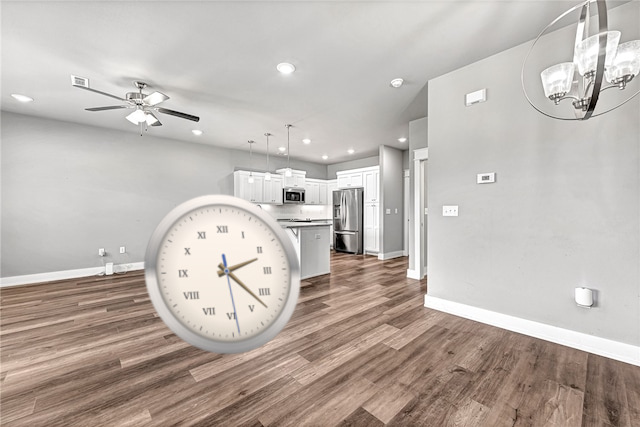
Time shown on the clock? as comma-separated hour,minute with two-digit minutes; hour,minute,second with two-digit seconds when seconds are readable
2,22,29
